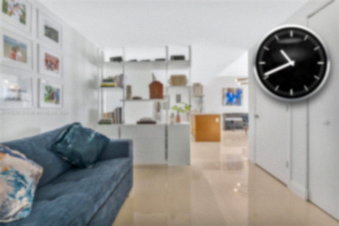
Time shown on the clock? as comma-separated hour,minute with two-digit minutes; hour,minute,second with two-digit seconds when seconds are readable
10,41
